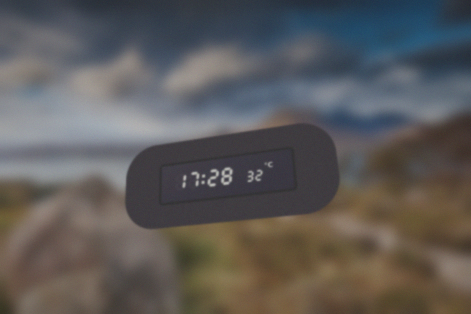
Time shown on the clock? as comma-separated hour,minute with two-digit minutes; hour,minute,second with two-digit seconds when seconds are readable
17,28
